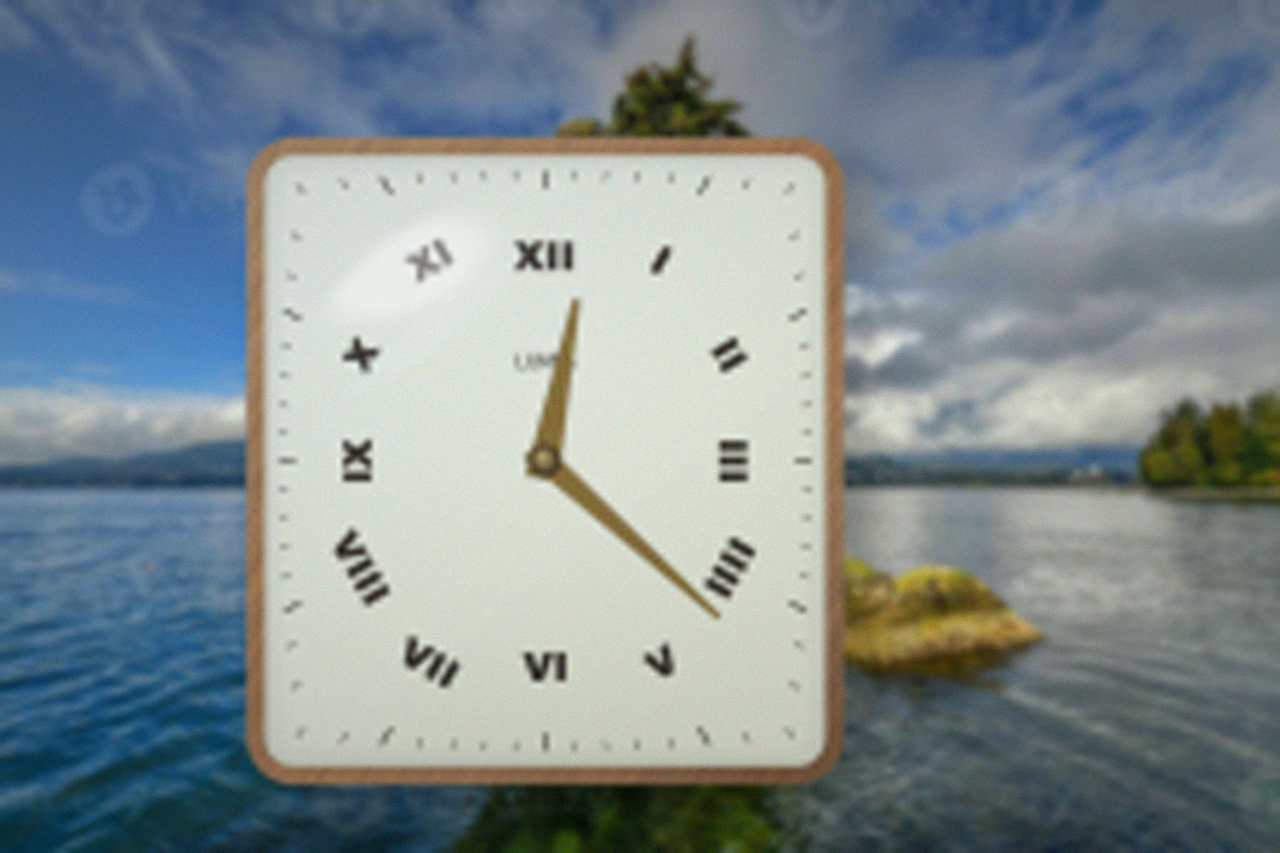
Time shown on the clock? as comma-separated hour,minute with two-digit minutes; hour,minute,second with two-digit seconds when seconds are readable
12,22
